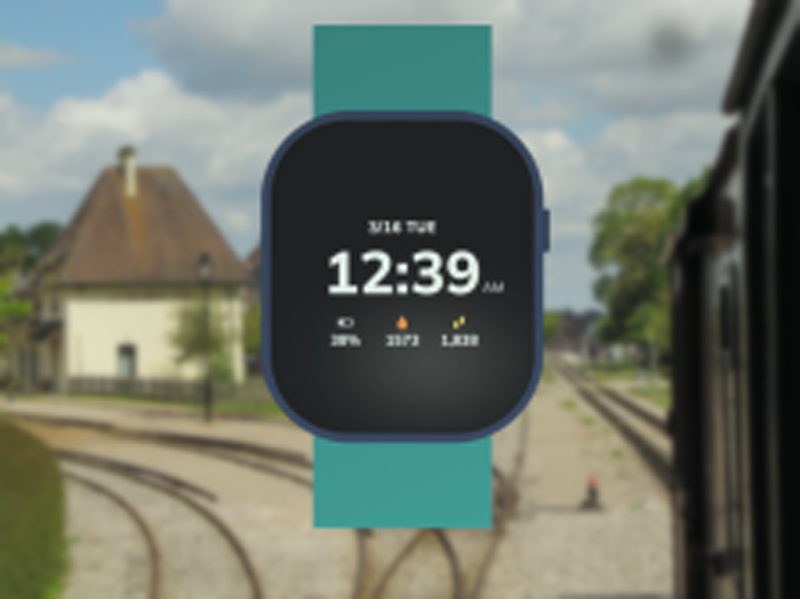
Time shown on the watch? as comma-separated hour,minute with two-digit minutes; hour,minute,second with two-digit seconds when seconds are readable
12,39
